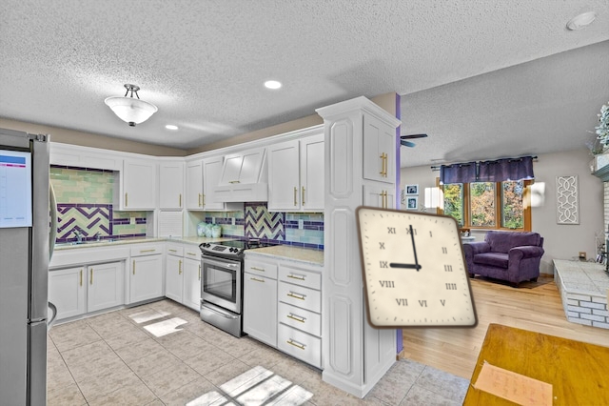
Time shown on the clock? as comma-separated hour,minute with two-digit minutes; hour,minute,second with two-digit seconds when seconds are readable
9,00
